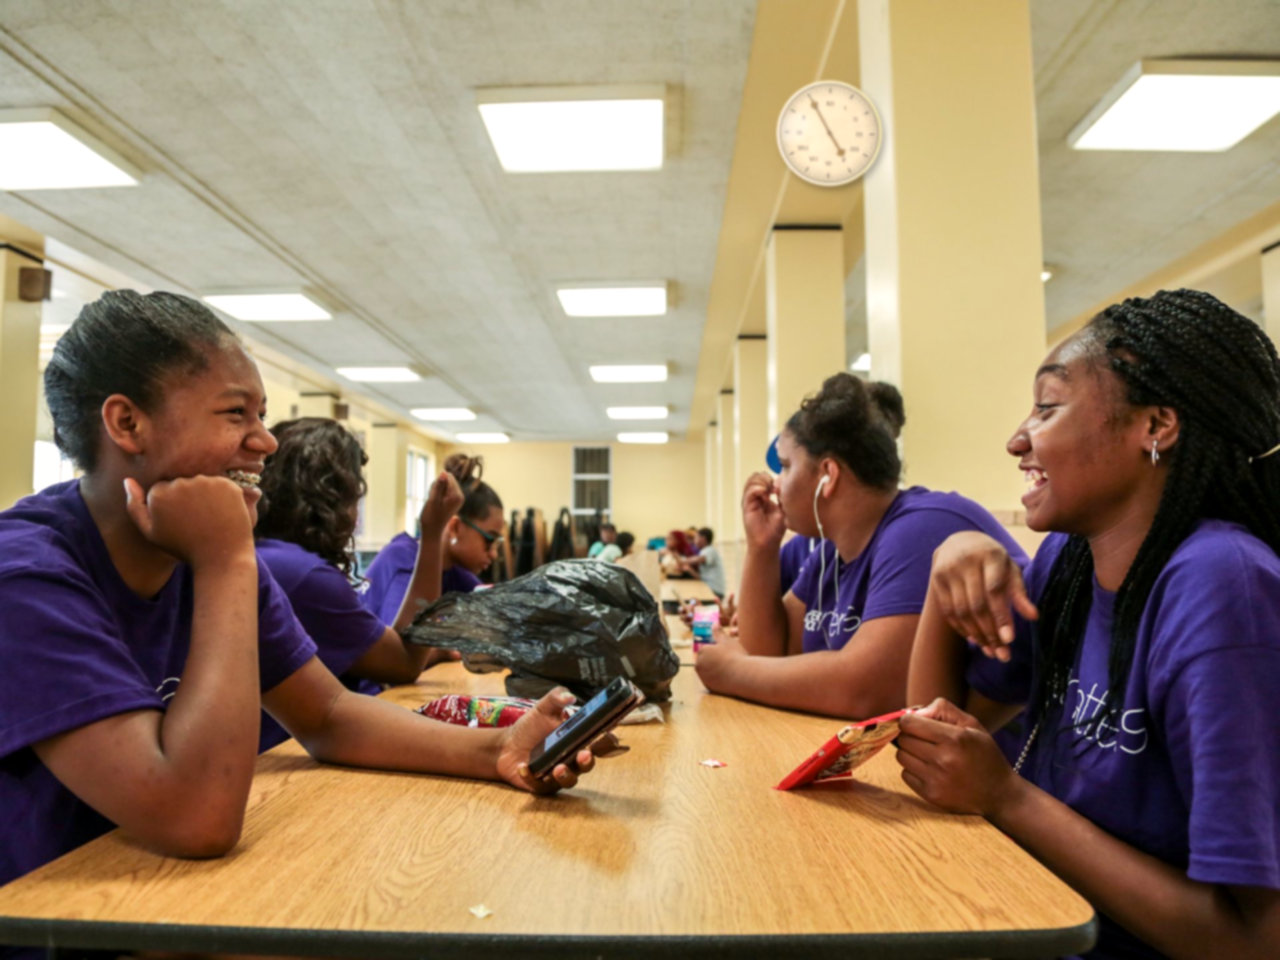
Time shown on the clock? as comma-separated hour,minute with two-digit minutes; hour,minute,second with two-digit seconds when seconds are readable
4,55
